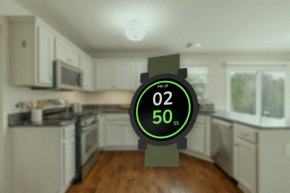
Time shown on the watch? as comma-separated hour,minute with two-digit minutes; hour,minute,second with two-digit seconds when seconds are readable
2,50
